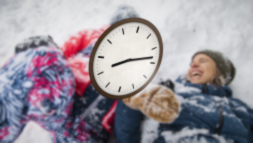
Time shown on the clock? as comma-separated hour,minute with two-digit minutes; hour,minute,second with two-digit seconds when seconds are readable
8,13
